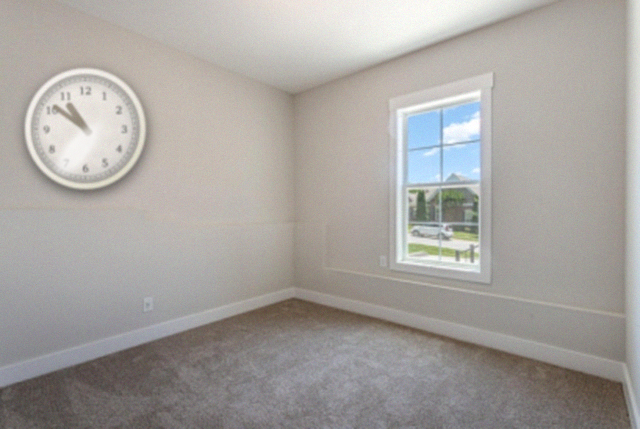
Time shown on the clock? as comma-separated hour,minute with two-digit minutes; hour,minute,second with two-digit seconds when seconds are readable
10,51
